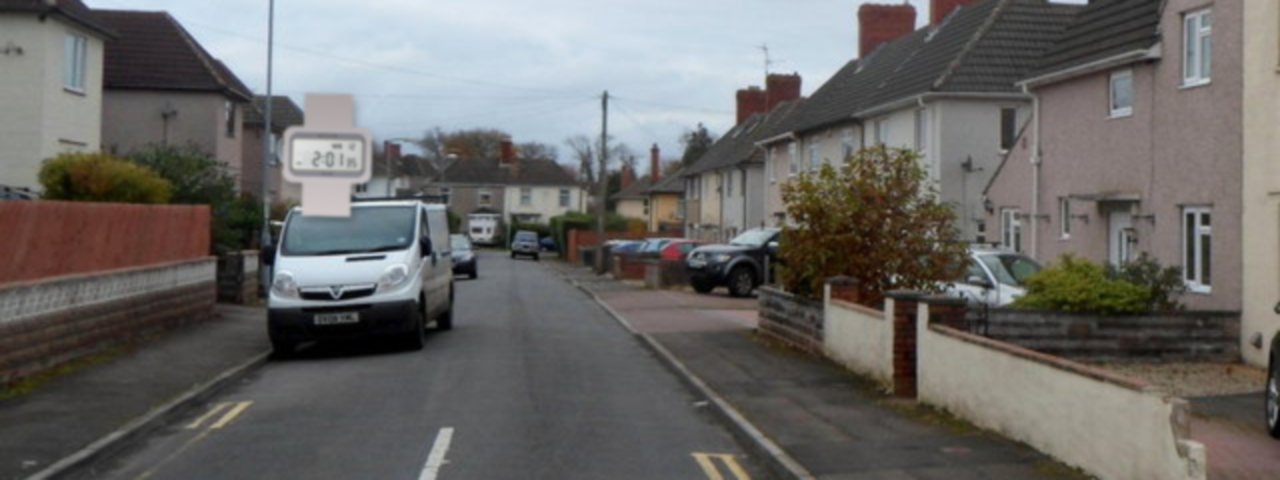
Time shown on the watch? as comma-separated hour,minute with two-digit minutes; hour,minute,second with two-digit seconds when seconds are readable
2,01
